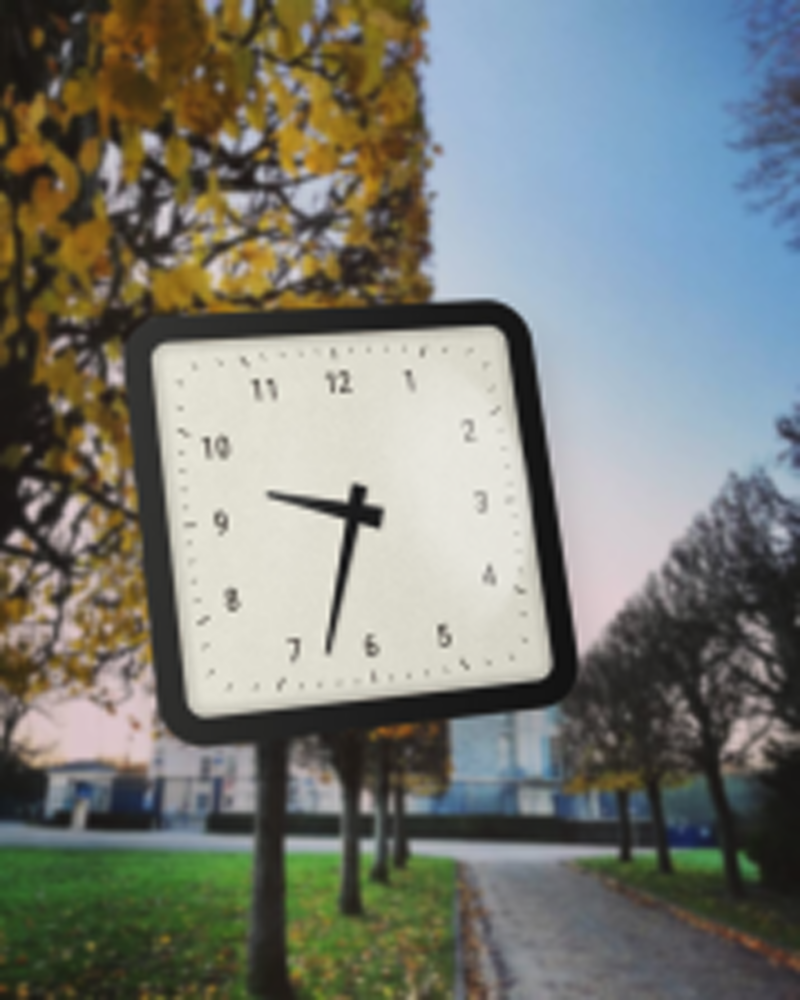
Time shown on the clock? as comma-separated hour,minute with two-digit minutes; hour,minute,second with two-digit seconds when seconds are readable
9,33
